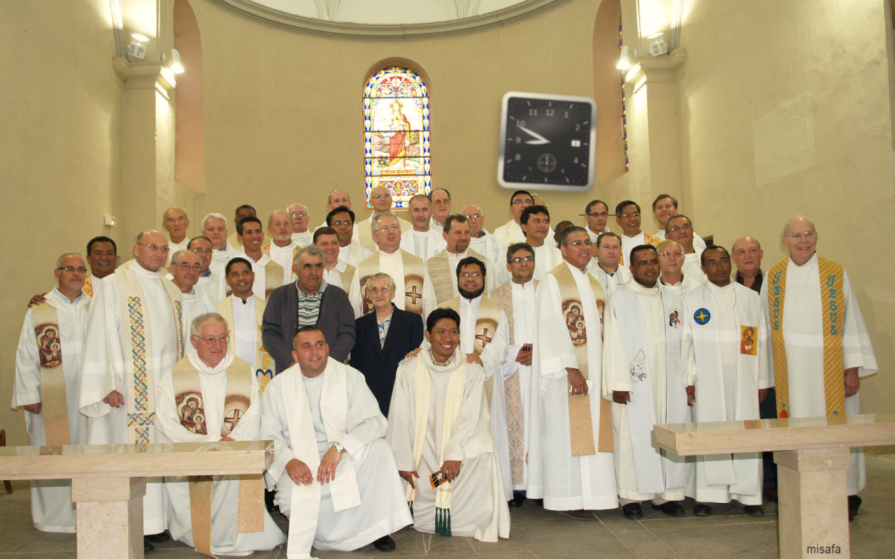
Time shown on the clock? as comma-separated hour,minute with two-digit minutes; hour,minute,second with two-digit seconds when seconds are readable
8,49
